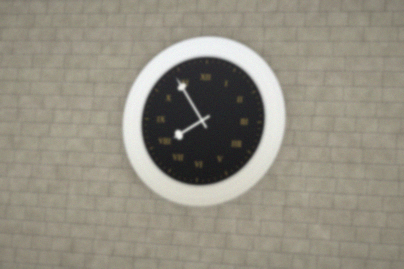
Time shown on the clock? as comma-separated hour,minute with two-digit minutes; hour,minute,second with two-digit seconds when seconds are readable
7,54
